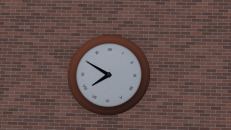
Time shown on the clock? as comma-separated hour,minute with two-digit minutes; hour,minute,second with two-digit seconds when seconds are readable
7,50
